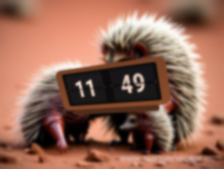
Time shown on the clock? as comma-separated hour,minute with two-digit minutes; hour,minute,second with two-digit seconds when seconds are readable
11,49
